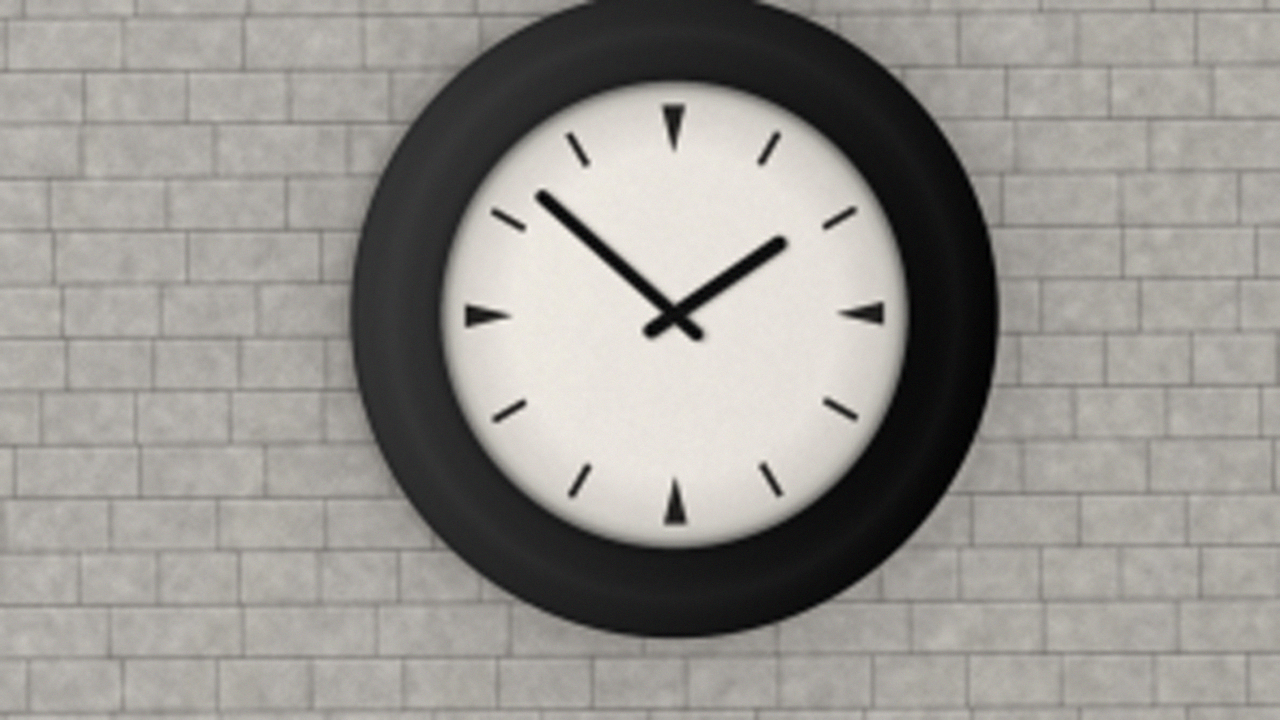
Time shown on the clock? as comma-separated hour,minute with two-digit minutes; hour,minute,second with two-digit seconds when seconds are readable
1,52
